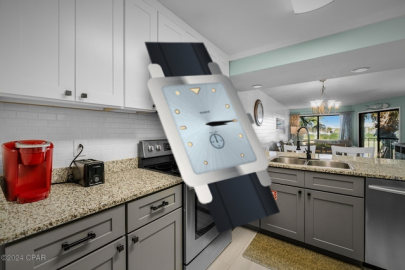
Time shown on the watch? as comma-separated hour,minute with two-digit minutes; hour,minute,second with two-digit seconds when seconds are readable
3,15
